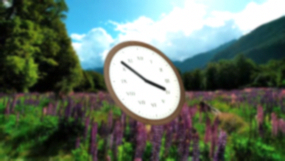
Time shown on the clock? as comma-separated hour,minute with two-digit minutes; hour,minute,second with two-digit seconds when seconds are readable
3,52
